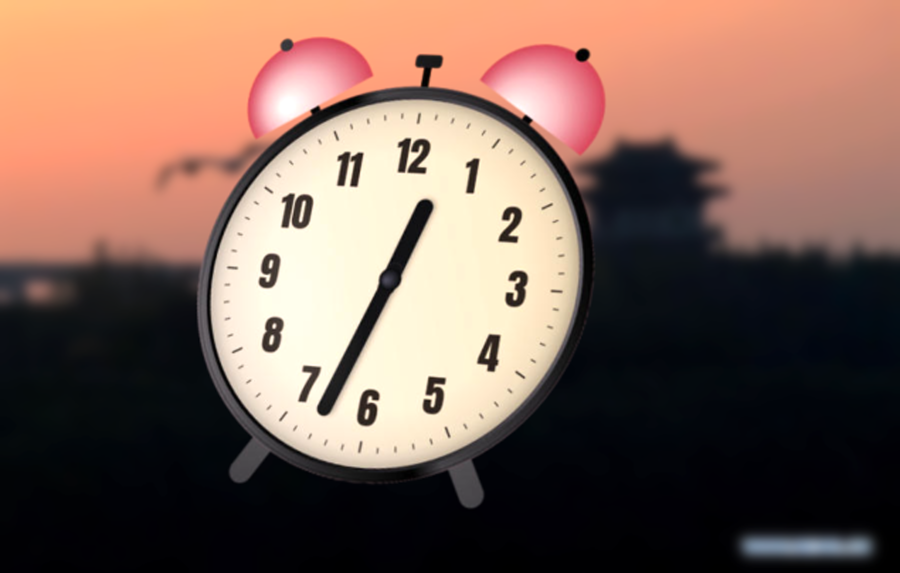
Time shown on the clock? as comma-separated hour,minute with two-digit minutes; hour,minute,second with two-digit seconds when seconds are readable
12,33
